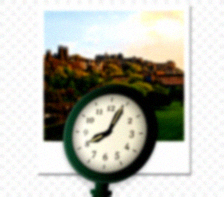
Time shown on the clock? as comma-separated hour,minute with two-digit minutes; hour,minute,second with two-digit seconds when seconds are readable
8,04
